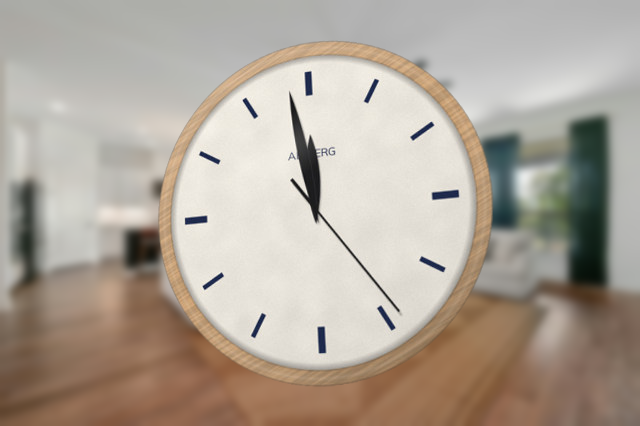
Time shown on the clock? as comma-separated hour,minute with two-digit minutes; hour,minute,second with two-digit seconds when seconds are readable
11,58,24
